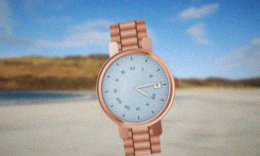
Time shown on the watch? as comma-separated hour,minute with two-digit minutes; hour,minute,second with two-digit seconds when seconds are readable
4,14
